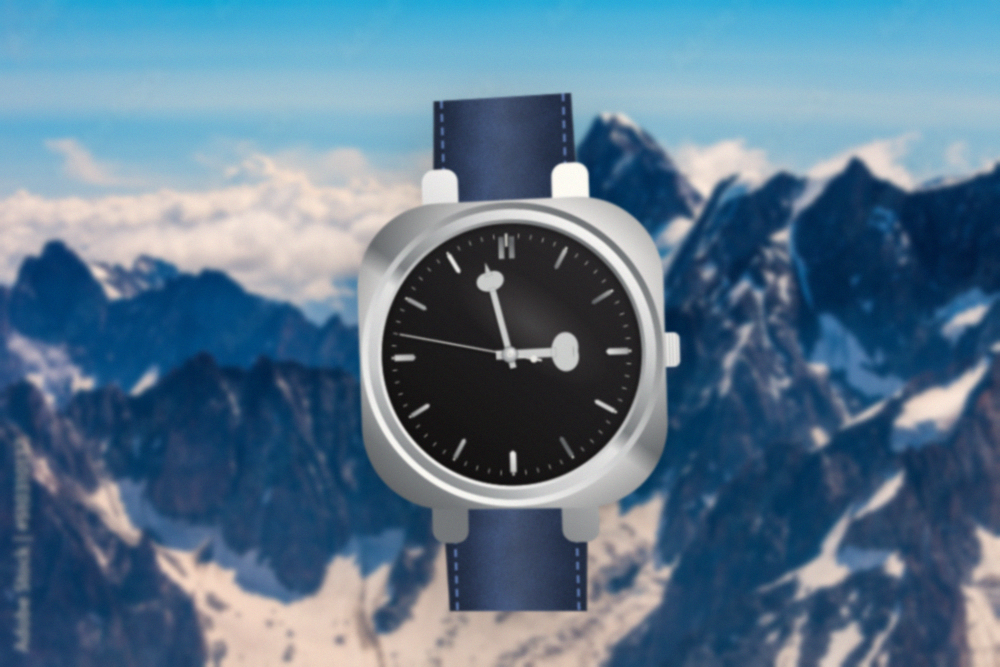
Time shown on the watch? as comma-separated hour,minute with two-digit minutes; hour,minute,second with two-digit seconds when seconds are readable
2,57,47
